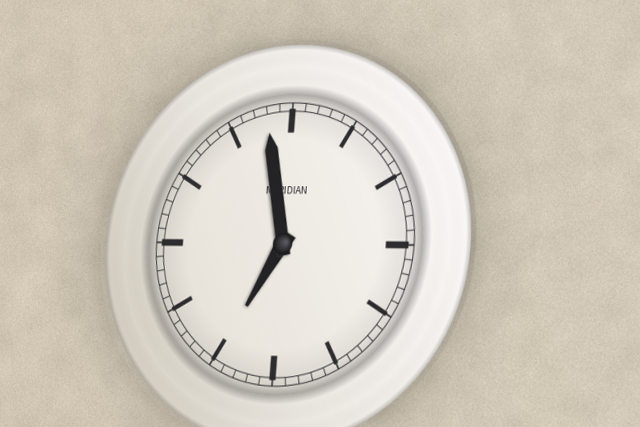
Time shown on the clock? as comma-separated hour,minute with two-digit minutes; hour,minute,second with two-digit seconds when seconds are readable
6,58
